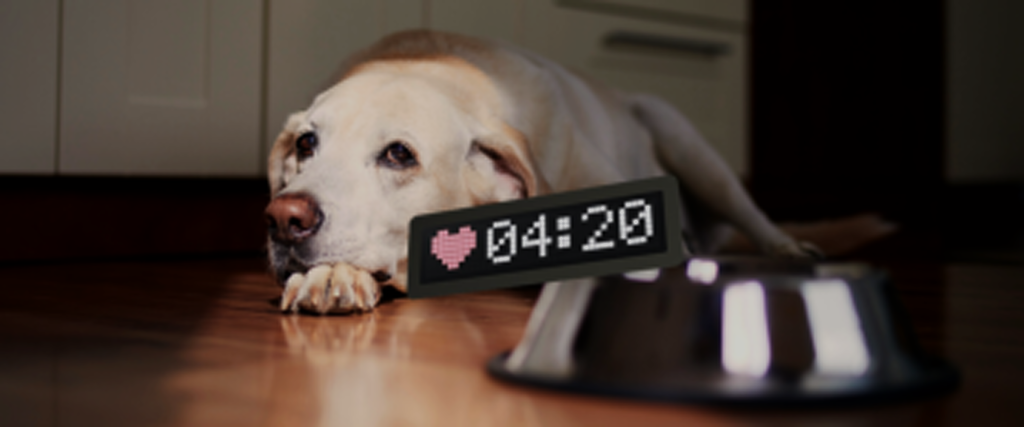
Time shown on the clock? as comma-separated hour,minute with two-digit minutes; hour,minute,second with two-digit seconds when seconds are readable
4,20
